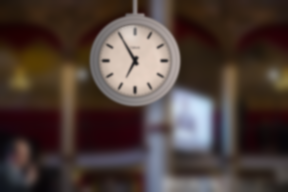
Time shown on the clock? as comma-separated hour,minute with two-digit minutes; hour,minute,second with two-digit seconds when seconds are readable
6,55
